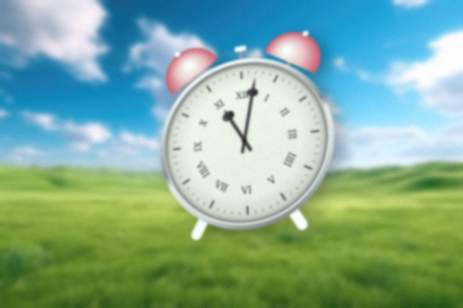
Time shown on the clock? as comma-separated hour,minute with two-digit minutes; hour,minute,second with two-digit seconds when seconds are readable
11,02
